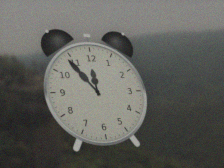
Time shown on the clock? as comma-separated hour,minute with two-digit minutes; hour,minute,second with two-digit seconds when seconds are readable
11,54
